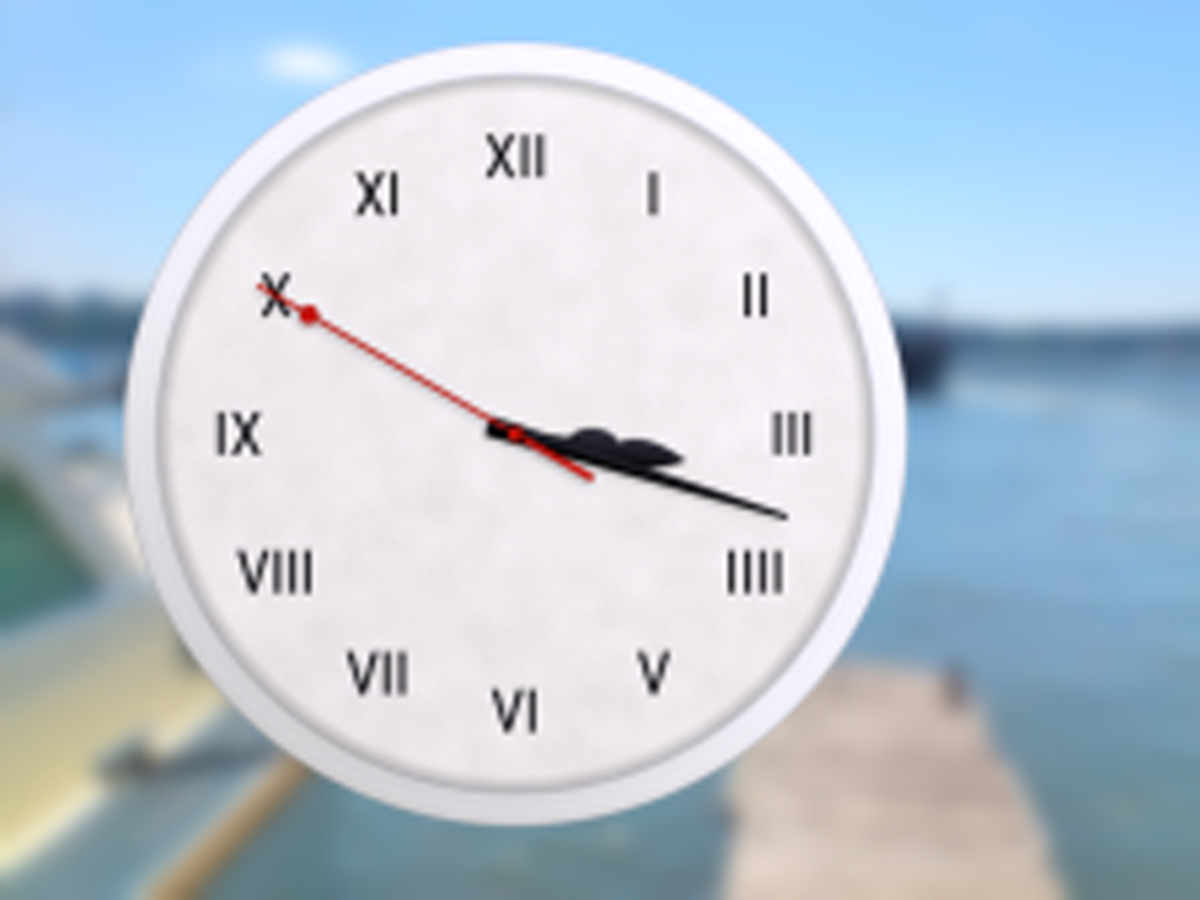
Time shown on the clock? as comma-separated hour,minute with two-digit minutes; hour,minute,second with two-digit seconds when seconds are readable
3,17,50
